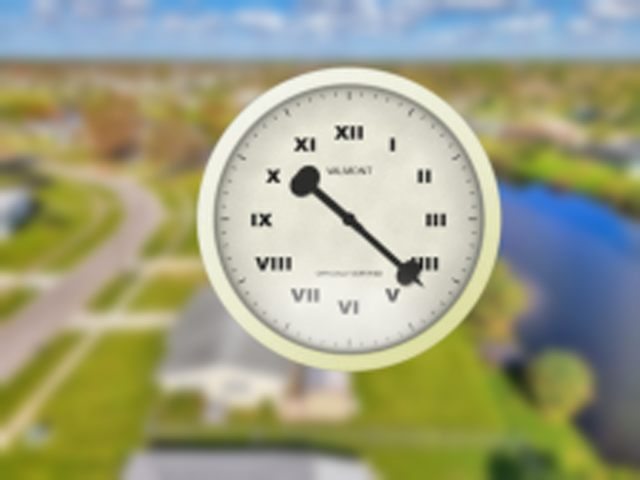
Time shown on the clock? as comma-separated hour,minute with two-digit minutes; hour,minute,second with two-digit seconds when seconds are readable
10,22
